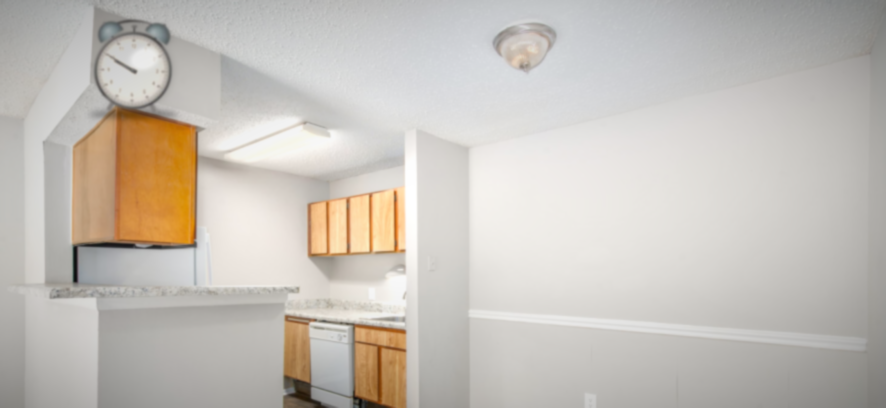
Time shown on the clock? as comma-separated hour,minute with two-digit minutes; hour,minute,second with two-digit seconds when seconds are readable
9,50
